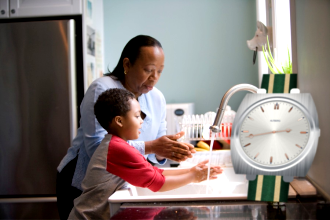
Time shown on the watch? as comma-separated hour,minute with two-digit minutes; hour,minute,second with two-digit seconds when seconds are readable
2,43
